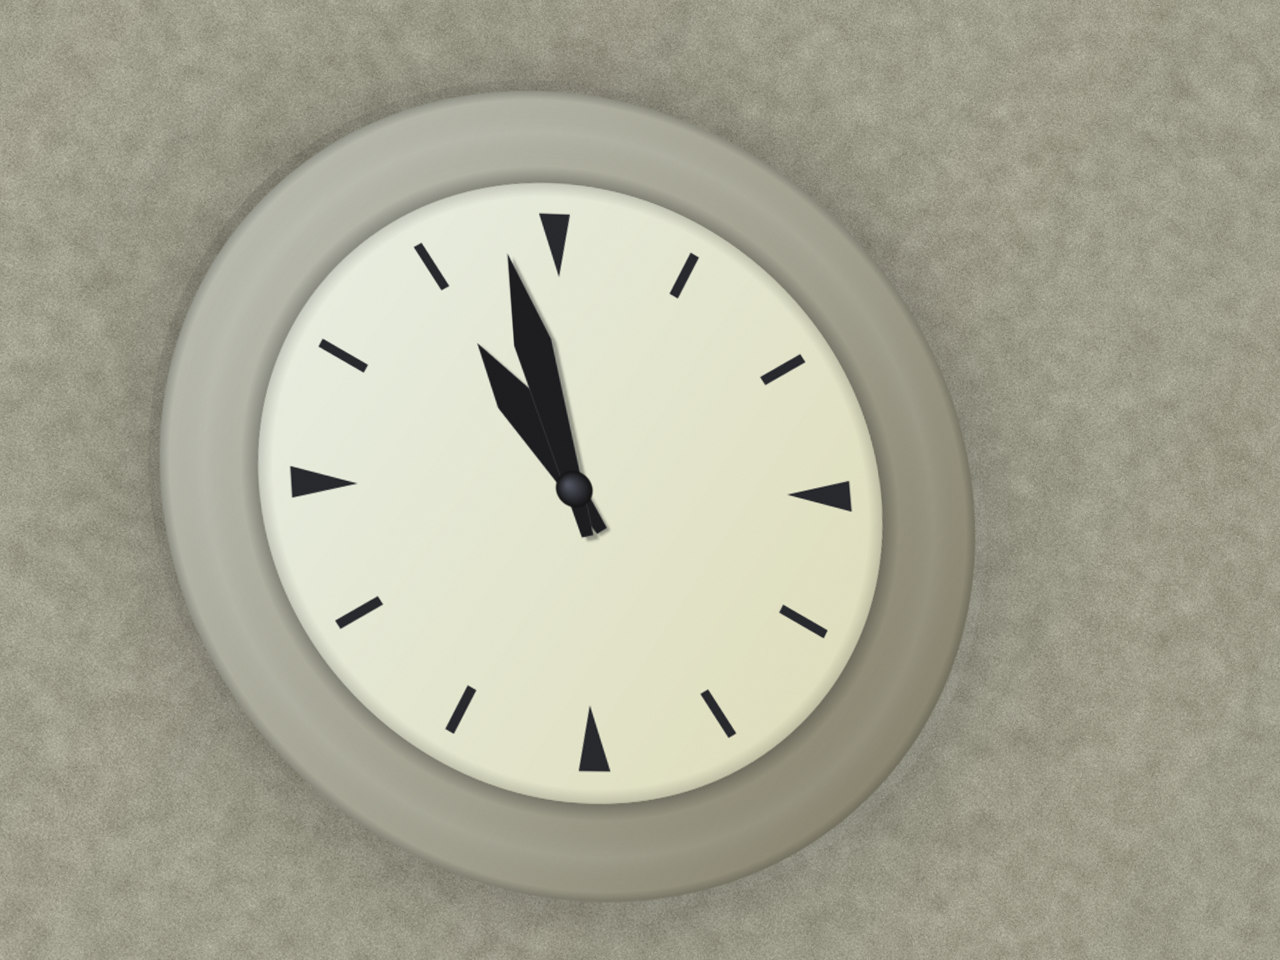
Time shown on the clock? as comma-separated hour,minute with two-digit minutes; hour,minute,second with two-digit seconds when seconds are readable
10,58
